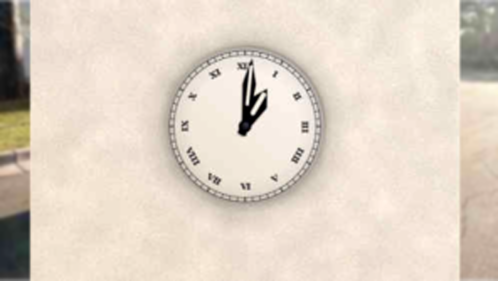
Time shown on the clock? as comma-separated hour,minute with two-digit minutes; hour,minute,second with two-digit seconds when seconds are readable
1,01
